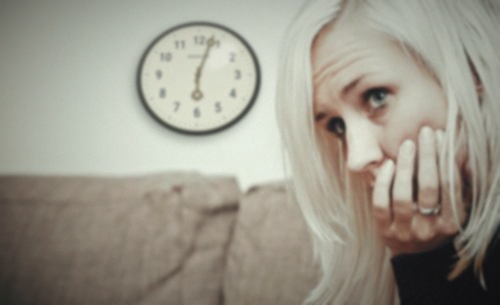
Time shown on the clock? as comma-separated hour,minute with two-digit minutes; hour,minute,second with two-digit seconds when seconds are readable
6,03
